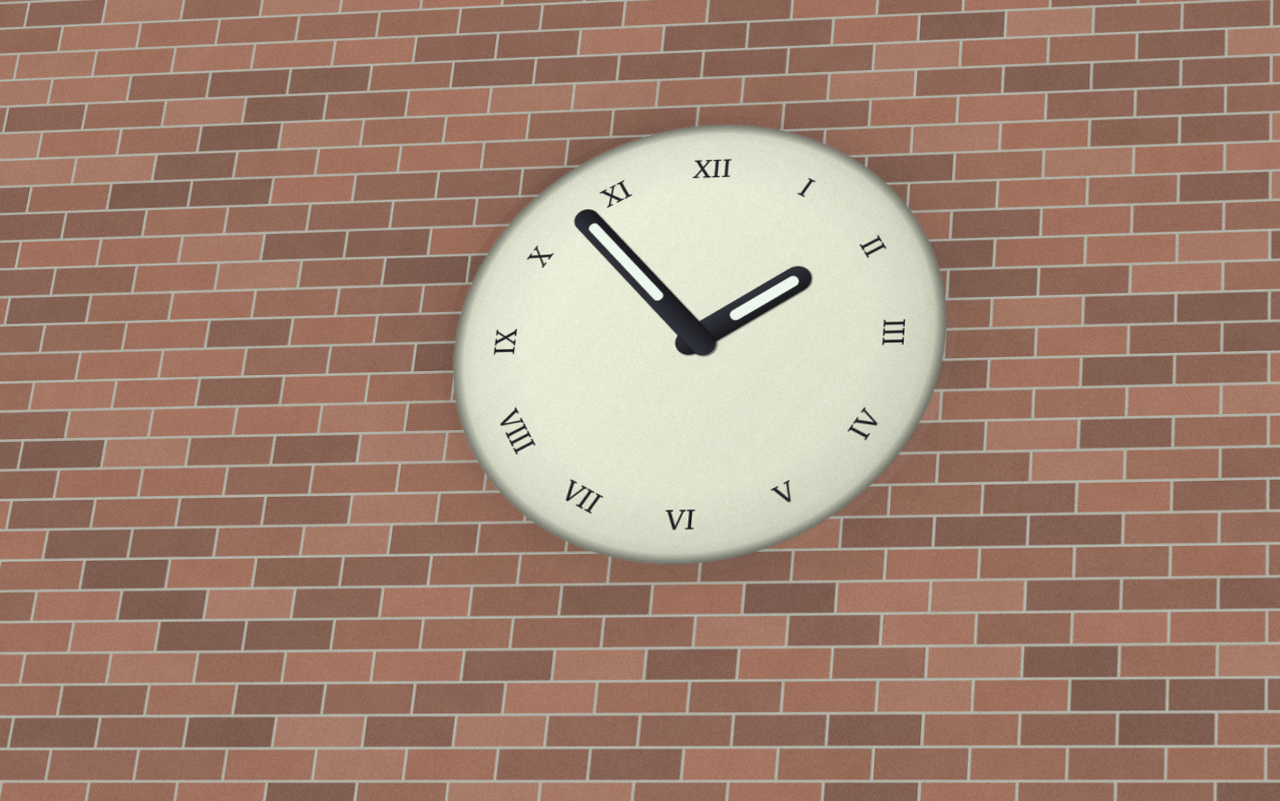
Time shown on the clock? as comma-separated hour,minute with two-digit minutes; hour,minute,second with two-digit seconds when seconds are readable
1,53
